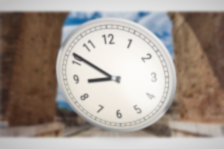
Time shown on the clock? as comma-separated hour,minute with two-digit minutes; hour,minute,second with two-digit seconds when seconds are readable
8,51
